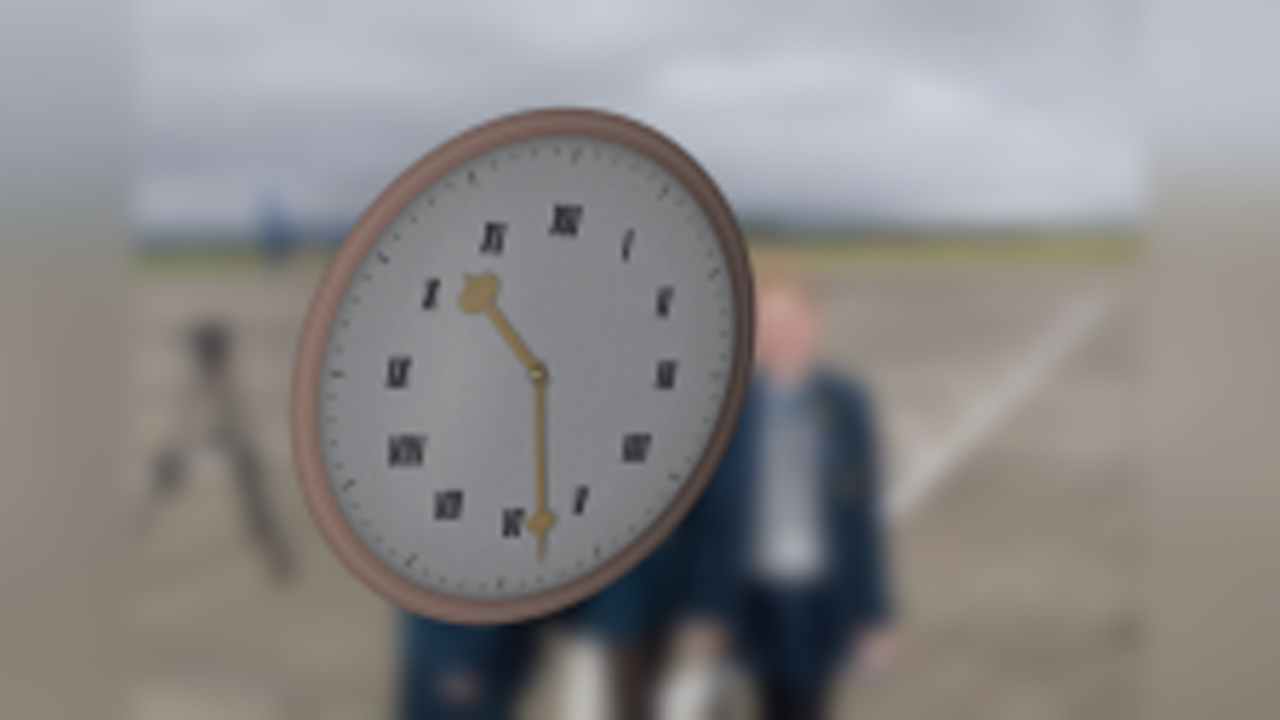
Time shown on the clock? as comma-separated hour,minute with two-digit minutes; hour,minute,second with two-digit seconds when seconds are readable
10,28
